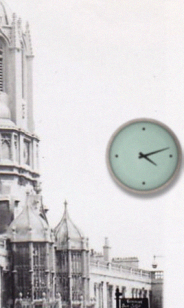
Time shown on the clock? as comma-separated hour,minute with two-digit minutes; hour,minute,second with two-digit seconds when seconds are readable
4,12
